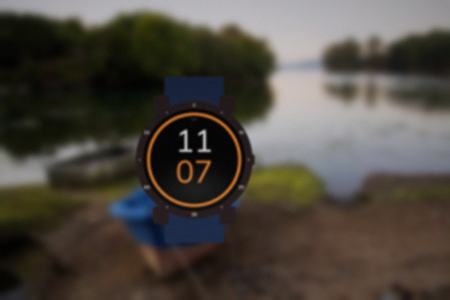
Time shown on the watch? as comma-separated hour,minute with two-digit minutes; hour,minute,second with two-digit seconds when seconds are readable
11,07
